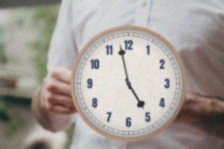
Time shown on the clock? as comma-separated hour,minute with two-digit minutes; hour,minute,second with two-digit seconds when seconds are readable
4,58
